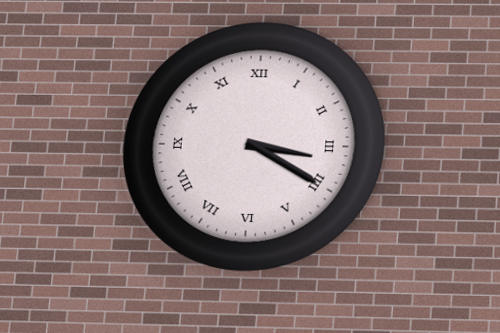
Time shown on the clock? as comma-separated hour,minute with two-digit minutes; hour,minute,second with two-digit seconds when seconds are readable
3,20
